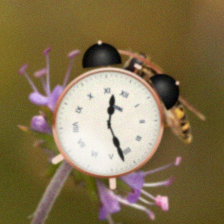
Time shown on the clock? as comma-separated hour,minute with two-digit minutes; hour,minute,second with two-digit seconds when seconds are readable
11,22
